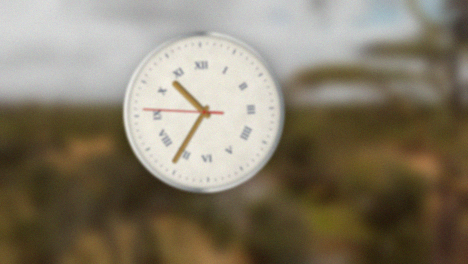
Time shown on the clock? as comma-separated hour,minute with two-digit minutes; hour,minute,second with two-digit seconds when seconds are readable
10,35,46
